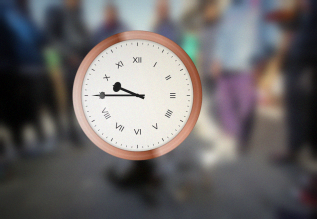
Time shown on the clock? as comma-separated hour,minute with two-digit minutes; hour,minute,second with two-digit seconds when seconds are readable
9,45
